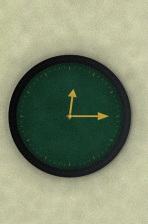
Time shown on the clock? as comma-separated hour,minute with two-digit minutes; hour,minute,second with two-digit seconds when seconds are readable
12,15
